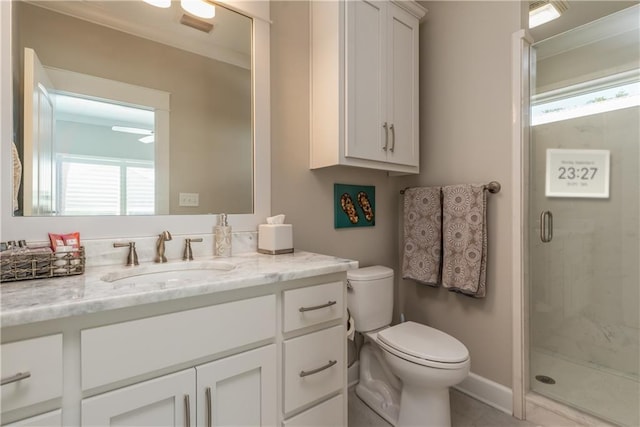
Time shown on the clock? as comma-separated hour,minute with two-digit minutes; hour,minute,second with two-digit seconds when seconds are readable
23,27
